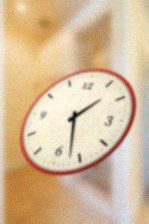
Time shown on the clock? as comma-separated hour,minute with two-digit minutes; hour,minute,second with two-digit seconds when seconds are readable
1,27
